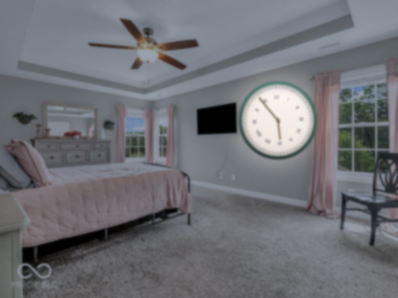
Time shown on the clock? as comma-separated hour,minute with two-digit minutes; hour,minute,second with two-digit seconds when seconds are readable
5,54
